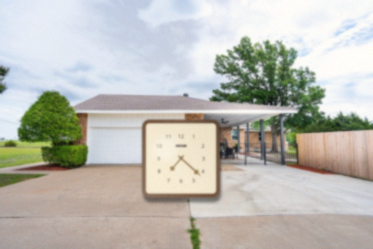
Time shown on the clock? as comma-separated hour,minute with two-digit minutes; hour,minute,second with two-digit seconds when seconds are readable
7,22
